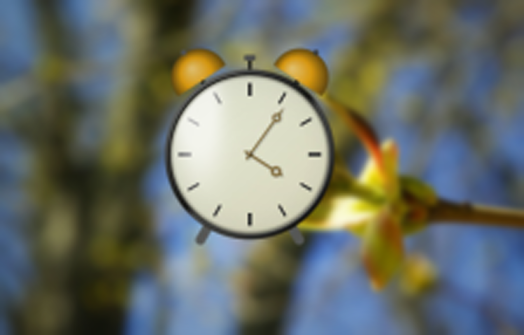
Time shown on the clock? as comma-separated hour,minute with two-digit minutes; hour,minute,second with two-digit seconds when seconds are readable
4,06
